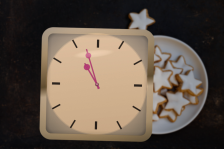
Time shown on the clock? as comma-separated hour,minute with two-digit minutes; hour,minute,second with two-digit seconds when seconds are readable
10,57
